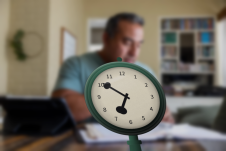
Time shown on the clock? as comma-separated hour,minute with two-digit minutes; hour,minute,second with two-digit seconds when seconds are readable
6,51
